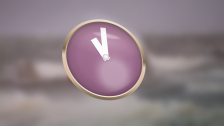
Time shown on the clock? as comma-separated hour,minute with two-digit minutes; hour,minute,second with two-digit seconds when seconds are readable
11,00
